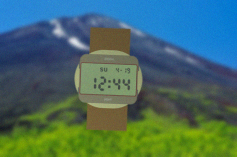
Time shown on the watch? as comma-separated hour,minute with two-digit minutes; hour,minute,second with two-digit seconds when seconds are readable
12,44
